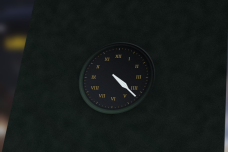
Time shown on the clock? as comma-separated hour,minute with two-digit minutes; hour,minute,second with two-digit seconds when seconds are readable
4,22
